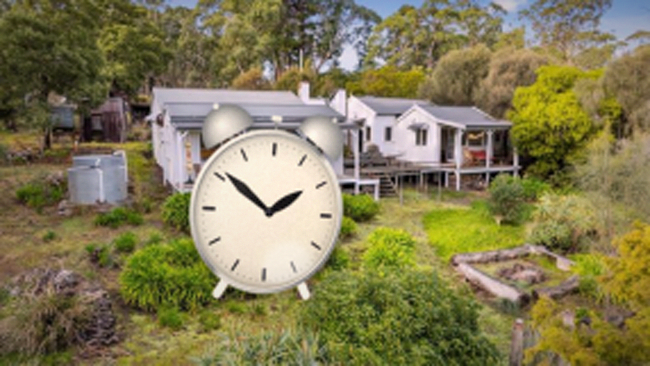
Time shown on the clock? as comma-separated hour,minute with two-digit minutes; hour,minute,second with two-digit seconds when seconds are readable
1,51
